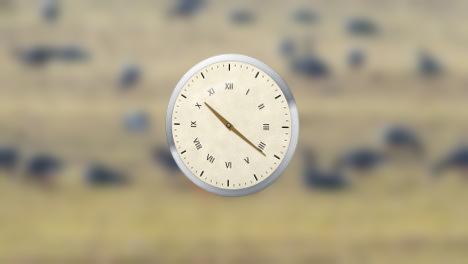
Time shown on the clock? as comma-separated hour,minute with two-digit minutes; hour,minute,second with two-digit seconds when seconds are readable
10,21
